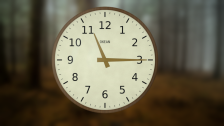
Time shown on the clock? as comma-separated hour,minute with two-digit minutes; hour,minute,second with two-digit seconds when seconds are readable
11,15
